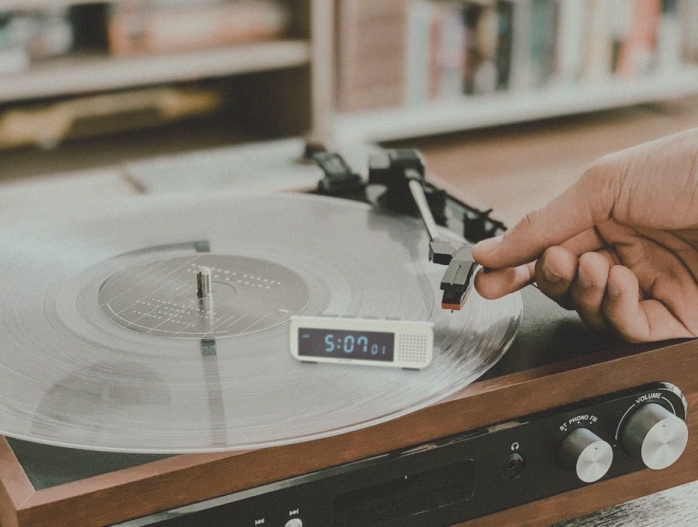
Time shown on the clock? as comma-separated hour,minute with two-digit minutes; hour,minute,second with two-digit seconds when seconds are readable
5,07
